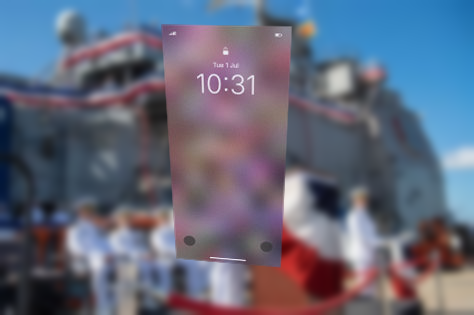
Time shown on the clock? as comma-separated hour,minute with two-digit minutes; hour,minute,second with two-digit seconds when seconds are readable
10,31
